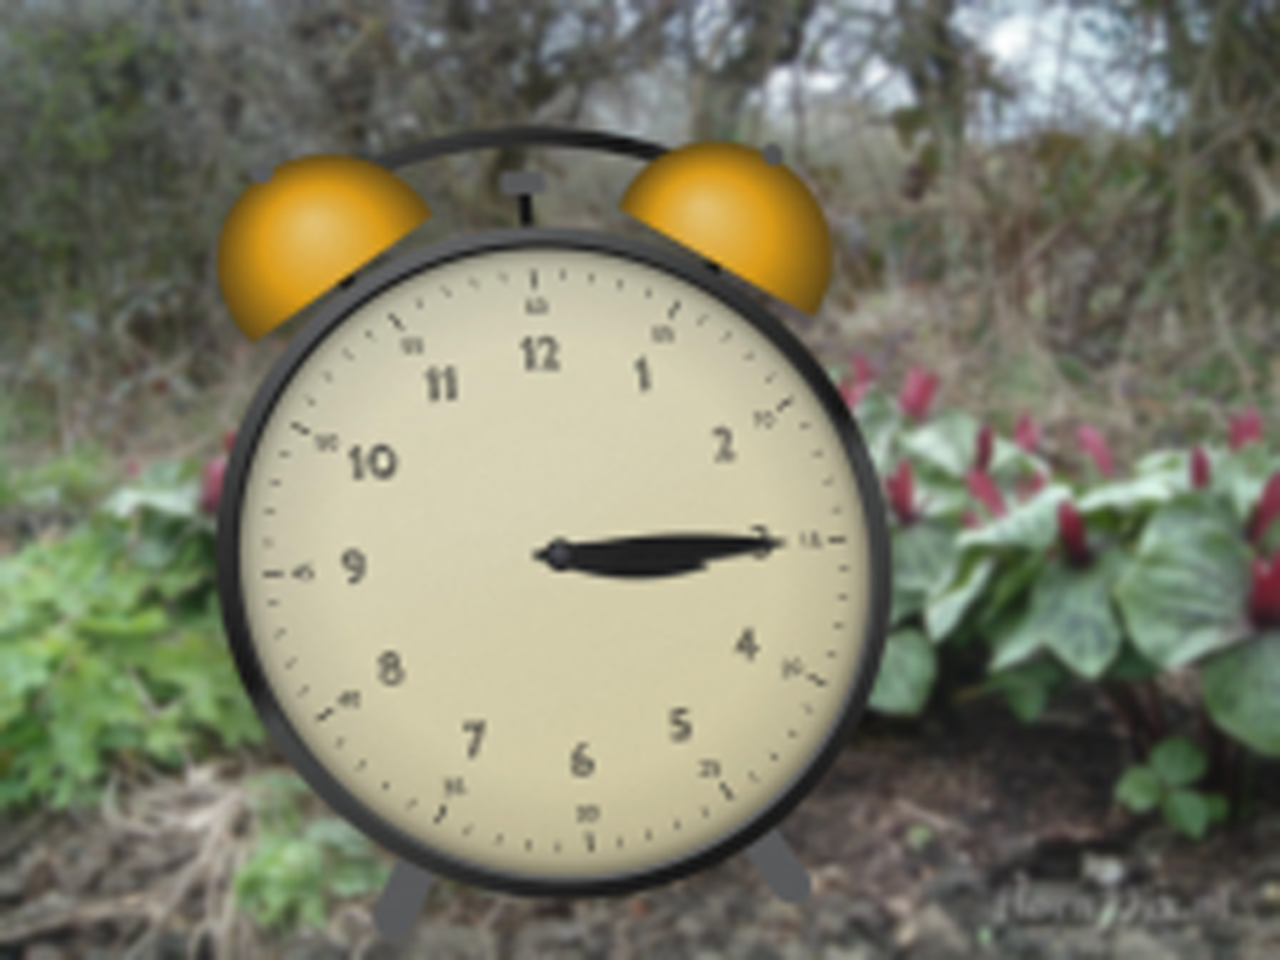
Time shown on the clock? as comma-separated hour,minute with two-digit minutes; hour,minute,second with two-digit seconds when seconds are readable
3,15
